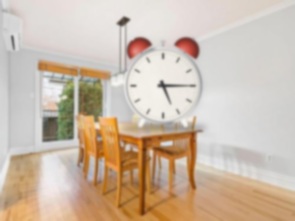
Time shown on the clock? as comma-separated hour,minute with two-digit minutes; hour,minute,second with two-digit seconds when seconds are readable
5,15
